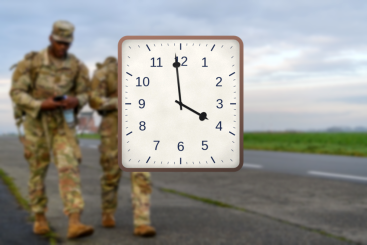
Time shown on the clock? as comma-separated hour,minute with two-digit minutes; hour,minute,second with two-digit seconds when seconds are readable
3,59
